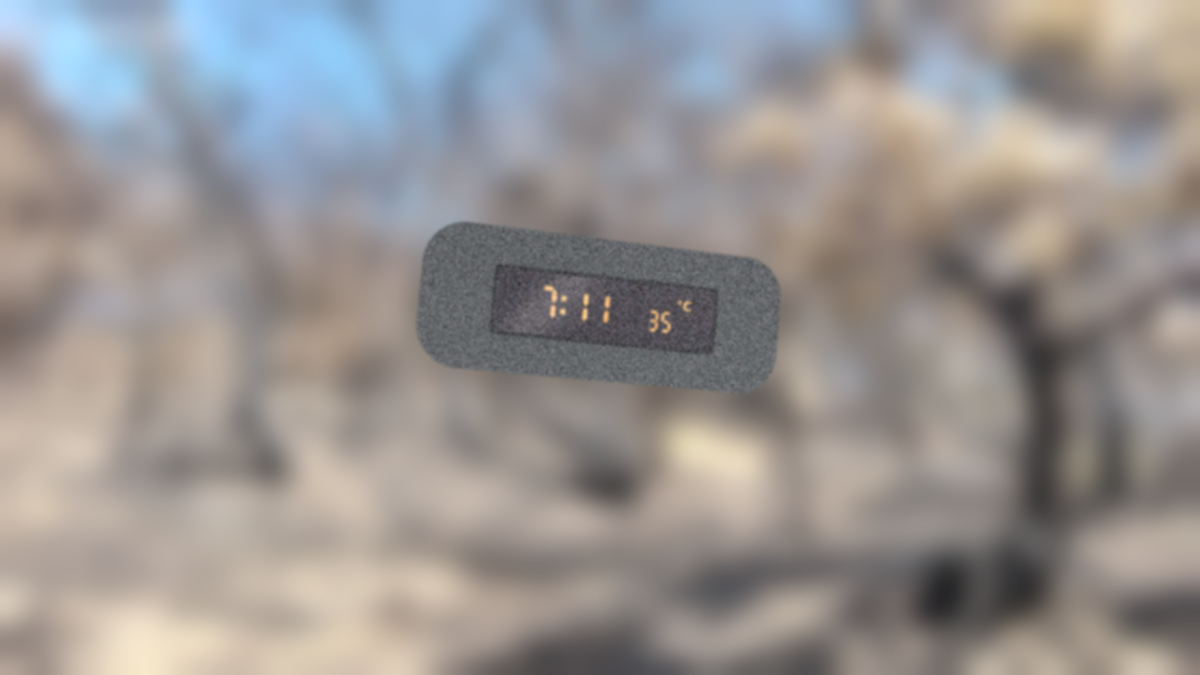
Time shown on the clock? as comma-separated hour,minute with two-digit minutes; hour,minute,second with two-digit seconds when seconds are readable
7,11
